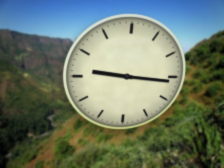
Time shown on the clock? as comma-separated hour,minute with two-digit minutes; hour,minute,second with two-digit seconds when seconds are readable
9,16
